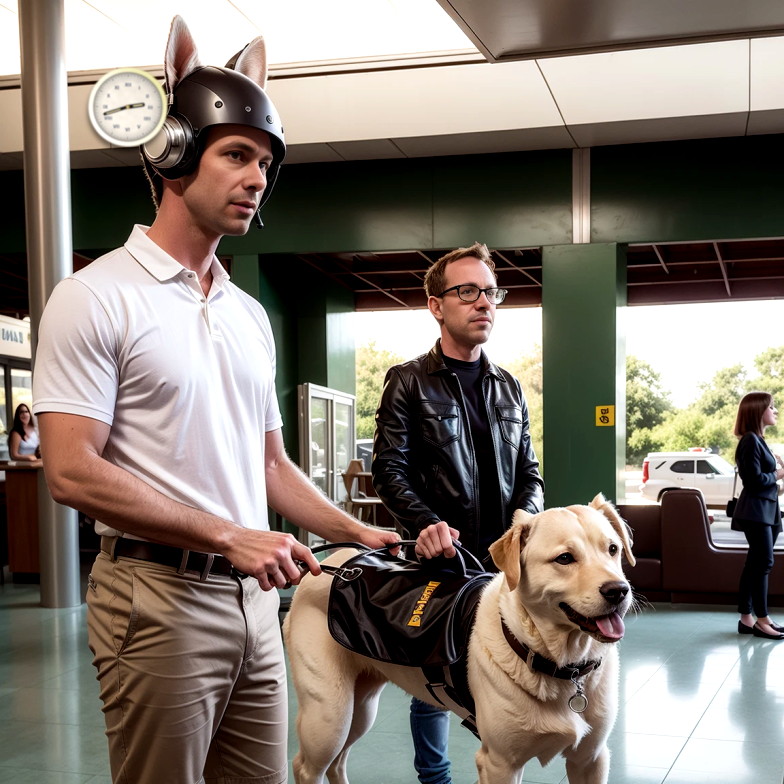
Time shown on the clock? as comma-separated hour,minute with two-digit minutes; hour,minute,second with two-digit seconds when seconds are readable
2,42
